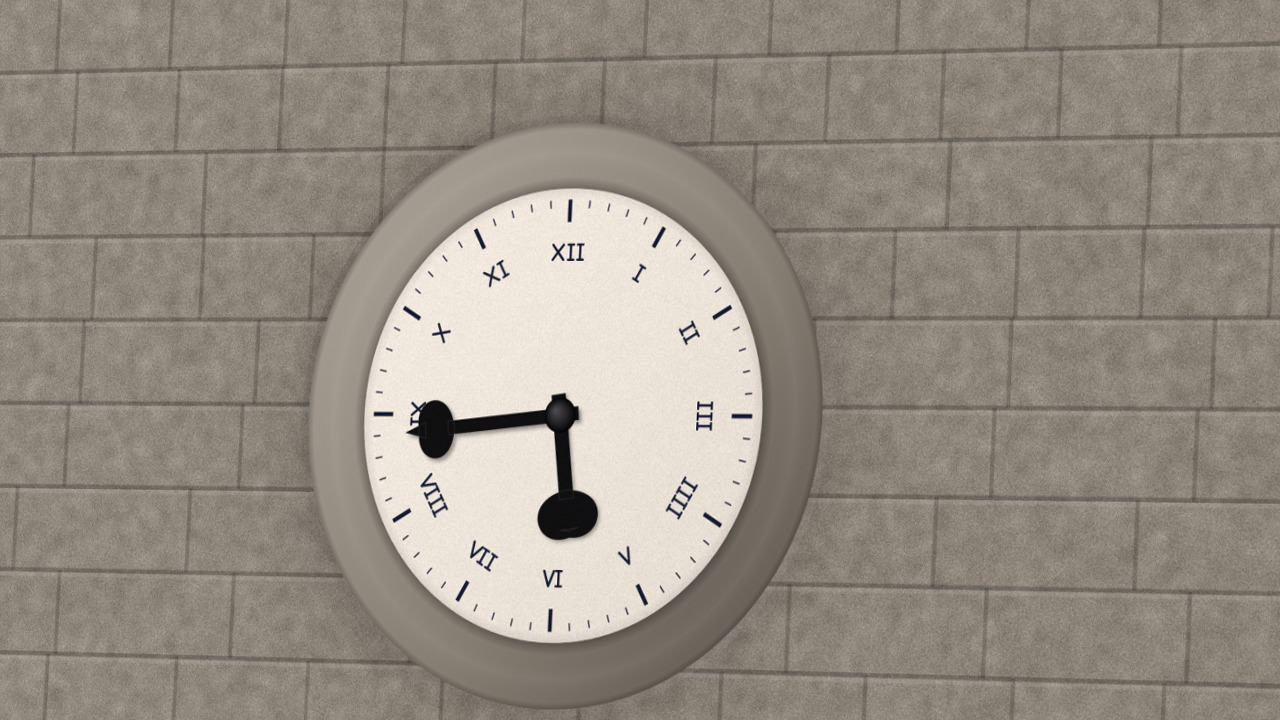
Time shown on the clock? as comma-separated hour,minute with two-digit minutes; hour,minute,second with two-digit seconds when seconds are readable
5,44
